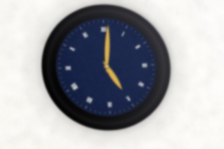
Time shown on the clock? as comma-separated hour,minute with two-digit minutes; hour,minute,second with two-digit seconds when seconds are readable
5,01
